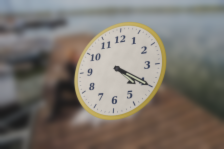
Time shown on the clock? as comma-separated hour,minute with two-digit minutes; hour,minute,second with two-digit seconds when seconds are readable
4,20
